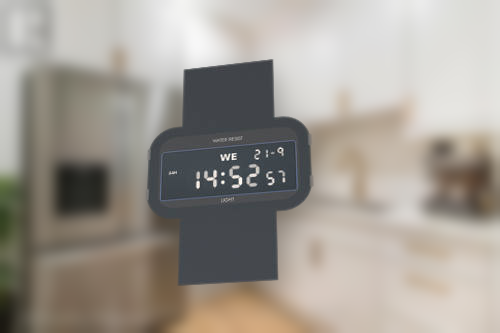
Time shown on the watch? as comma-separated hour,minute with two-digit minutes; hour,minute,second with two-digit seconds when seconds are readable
14,52,57
